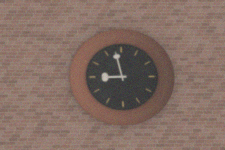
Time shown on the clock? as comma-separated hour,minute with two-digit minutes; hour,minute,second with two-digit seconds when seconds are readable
8,58
